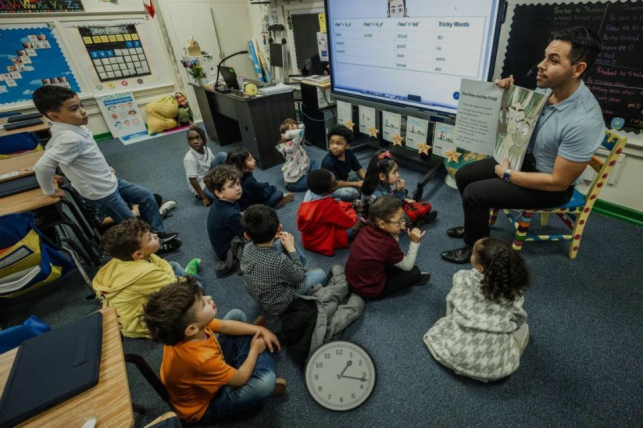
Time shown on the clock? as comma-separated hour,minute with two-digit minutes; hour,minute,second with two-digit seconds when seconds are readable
1,17
